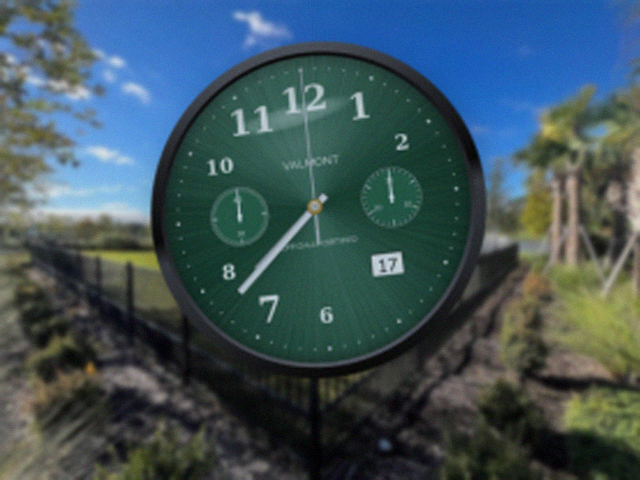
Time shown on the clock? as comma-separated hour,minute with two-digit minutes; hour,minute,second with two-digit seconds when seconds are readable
7,38
